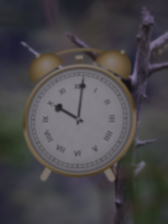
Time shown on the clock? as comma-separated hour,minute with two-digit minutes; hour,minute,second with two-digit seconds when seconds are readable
10,01
